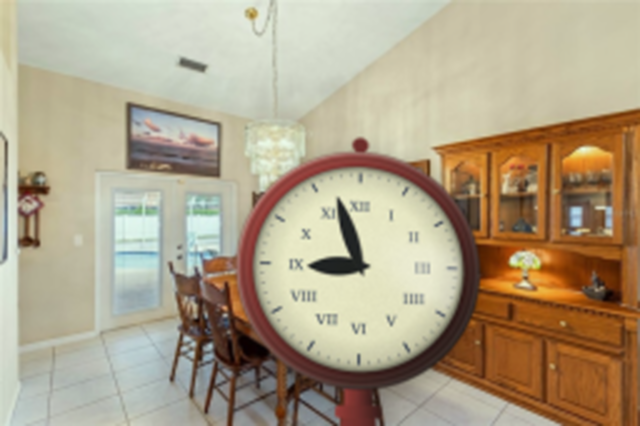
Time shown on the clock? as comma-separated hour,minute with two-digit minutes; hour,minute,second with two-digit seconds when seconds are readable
8,57
